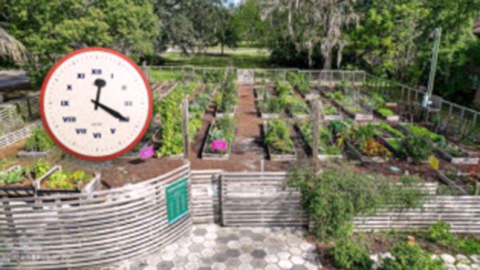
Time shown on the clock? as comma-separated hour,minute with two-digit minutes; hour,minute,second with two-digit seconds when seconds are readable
12,20
